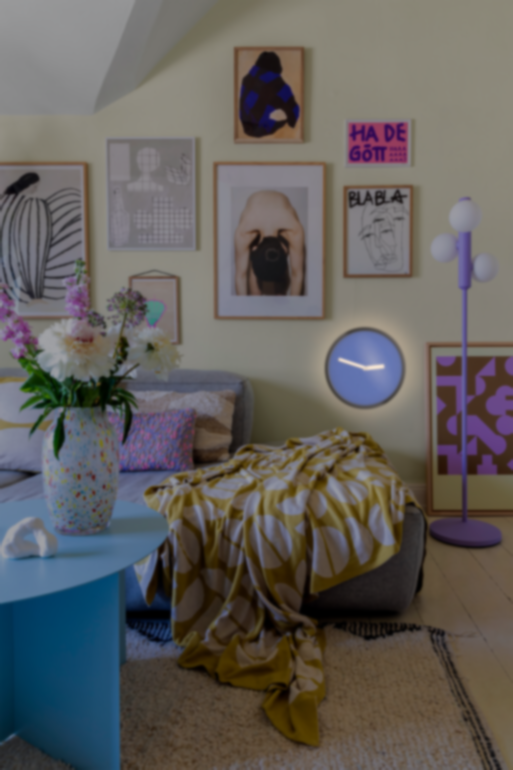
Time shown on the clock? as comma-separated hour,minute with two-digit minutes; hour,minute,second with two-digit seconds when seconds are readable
2,48
